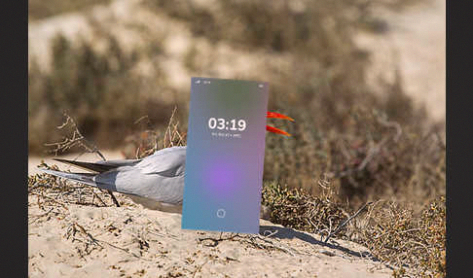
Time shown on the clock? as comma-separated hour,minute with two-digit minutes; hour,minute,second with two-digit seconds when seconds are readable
3,19
